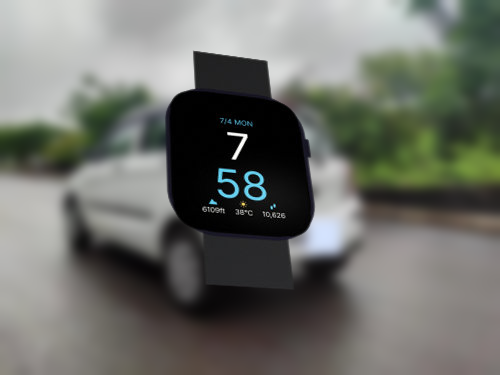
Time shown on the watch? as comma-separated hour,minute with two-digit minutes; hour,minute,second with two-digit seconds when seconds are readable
7,58
